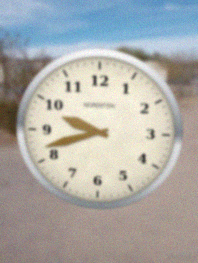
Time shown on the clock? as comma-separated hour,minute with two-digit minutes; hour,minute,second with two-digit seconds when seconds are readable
9,42
